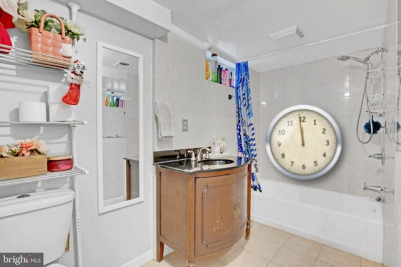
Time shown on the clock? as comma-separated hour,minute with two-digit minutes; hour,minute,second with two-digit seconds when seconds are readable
11,59
